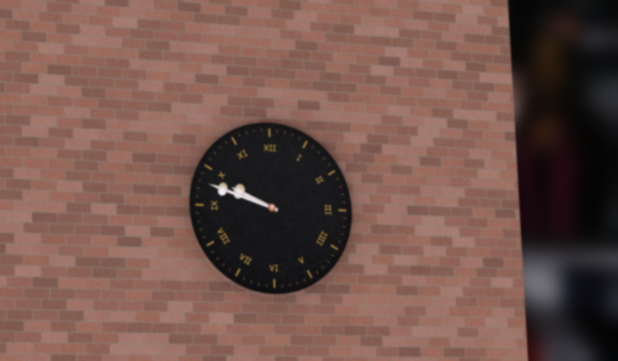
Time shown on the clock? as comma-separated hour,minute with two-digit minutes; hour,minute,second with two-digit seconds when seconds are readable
9,48
